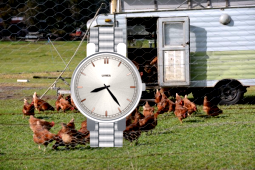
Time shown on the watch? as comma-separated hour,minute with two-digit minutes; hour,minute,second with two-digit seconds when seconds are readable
8,24
